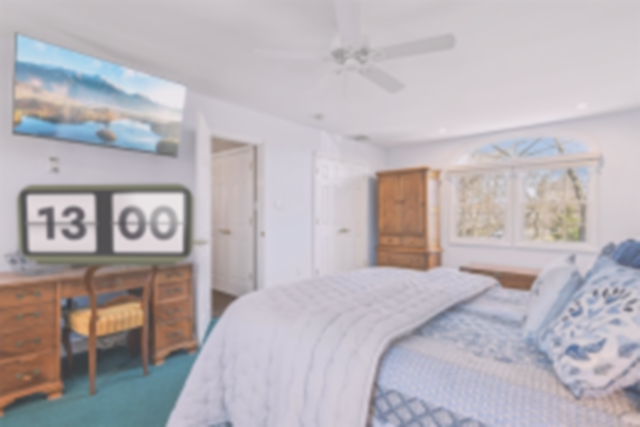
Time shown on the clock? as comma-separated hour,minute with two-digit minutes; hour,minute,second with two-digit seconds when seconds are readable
13,00
